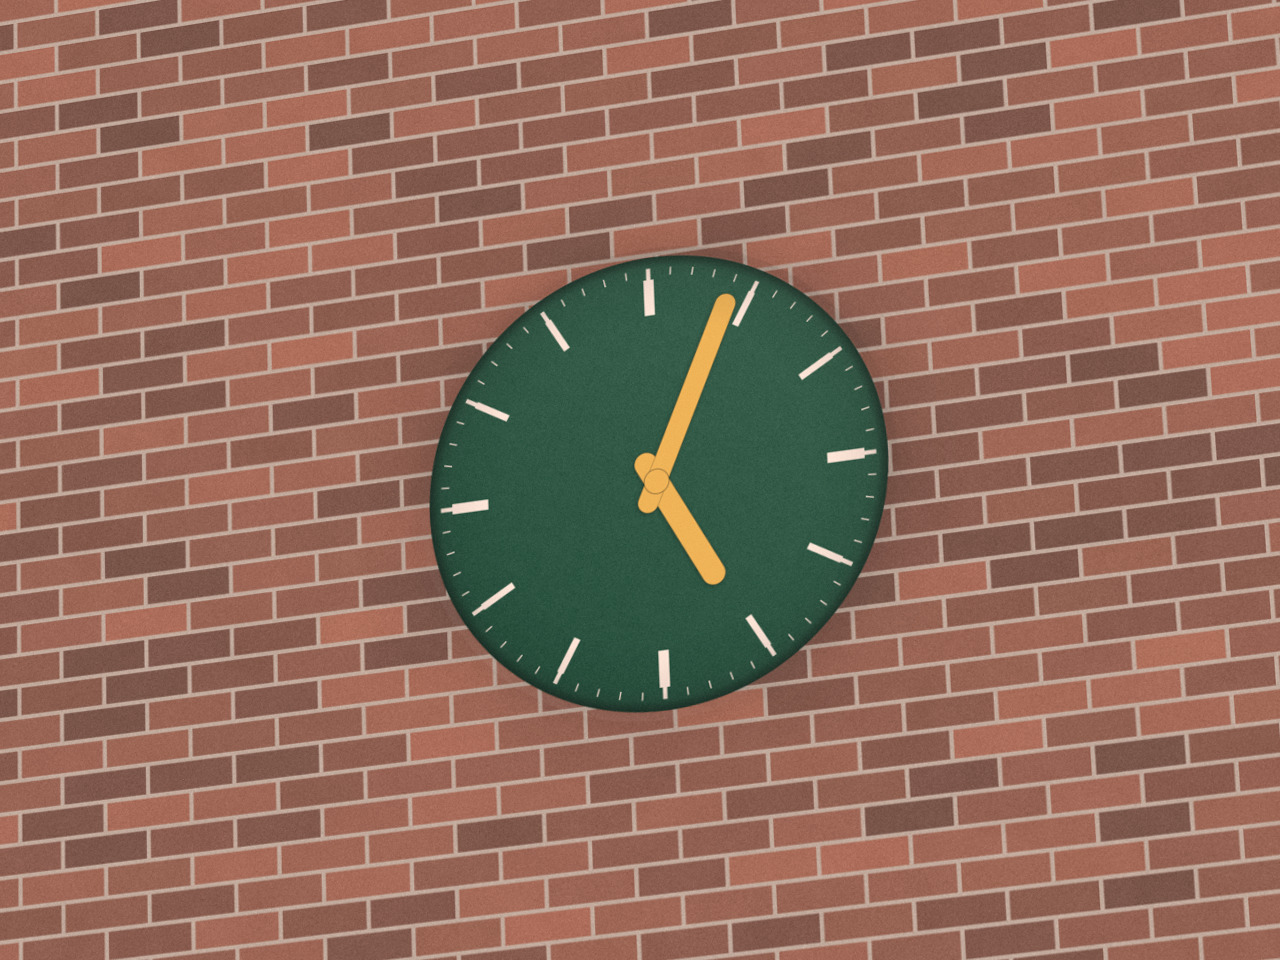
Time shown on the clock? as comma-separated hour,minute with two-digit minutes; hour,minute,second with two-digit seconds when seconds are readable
5,04
